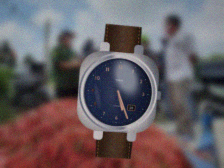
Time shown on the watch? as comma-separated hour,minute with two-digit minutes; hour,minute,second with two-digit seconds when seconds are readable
5,26
